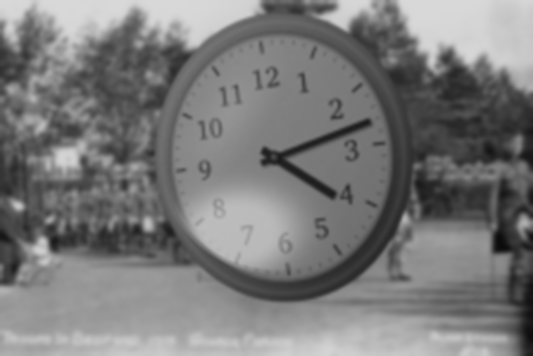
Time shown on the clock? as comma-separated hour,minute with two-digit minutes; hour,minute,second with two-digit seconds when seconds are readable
4,13
